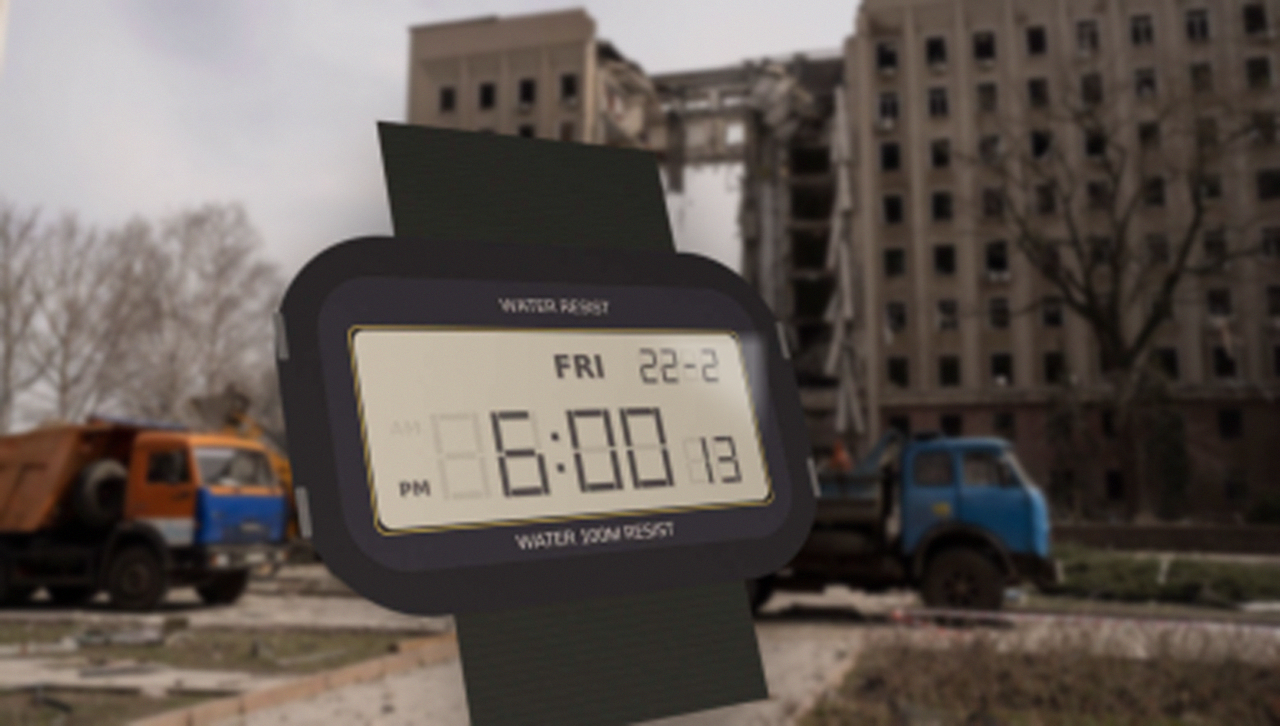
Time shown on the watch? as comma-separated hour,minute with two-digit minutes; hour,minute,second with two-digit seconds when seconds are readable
6,00,13
